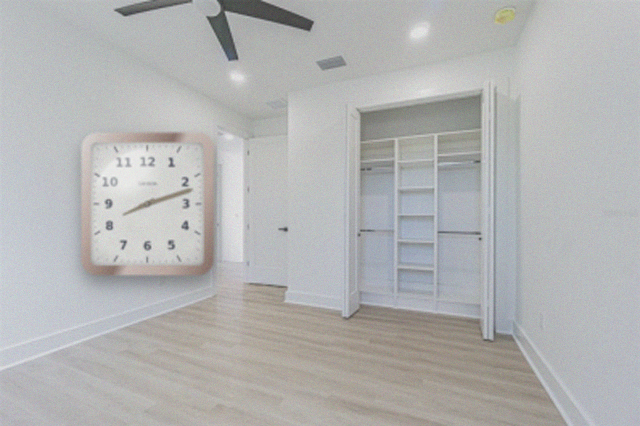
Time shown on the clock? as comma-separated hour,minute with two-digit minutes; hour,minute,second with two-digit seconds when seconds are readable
8,12
